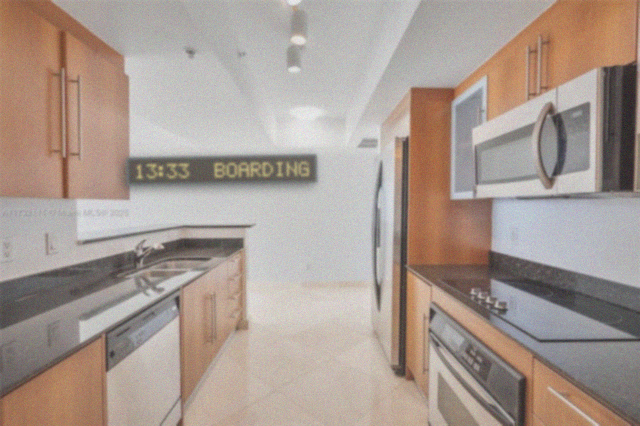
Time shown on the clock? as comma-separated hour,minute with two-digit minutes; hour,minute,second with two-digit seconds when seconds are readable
13,33
